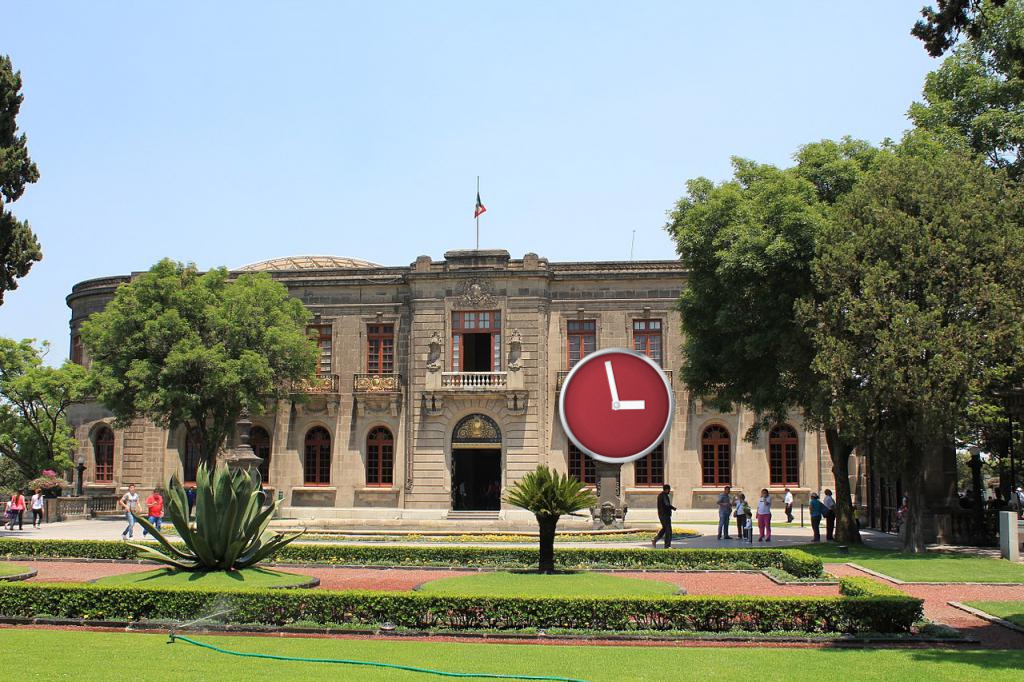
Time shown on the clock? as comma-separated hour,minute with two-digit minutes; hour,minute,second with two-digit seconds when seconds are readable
2,58
